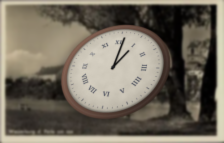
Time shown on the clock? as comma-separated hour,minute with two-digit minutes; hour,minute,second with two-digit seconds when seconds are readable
1,01
